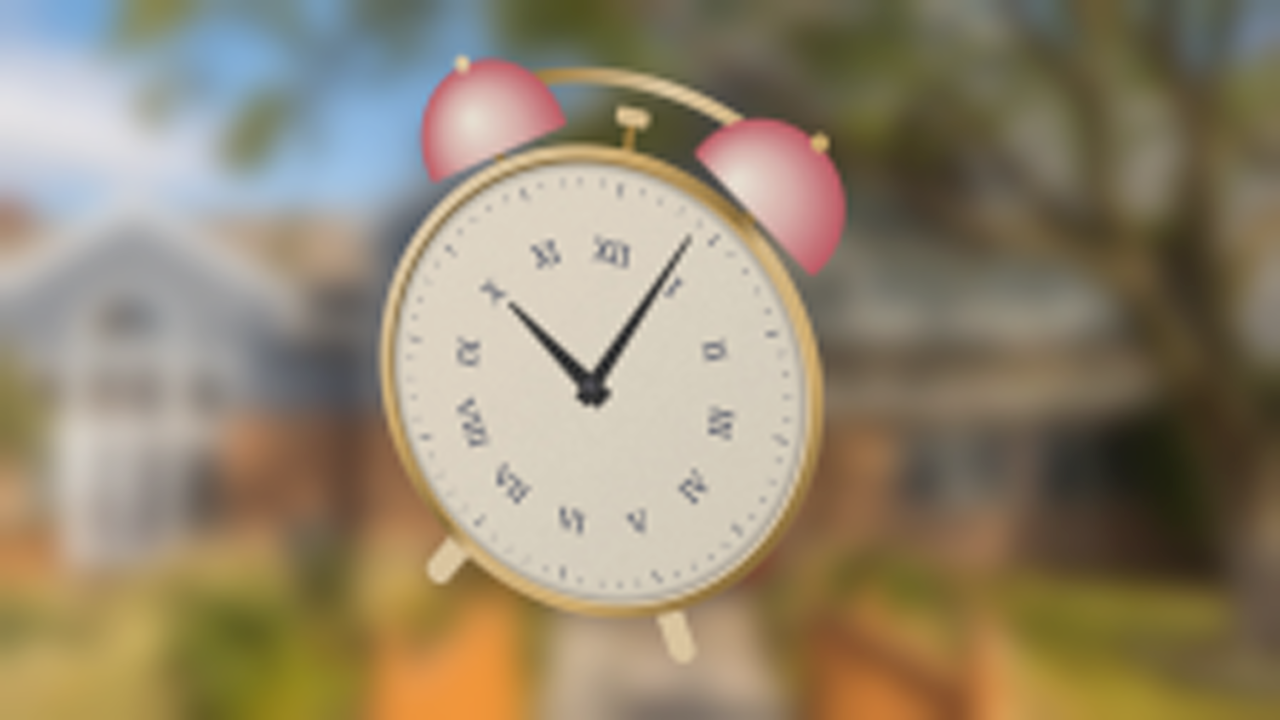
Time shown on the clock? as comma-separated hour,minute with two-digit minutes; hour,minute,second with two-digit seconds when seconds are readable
10,04
